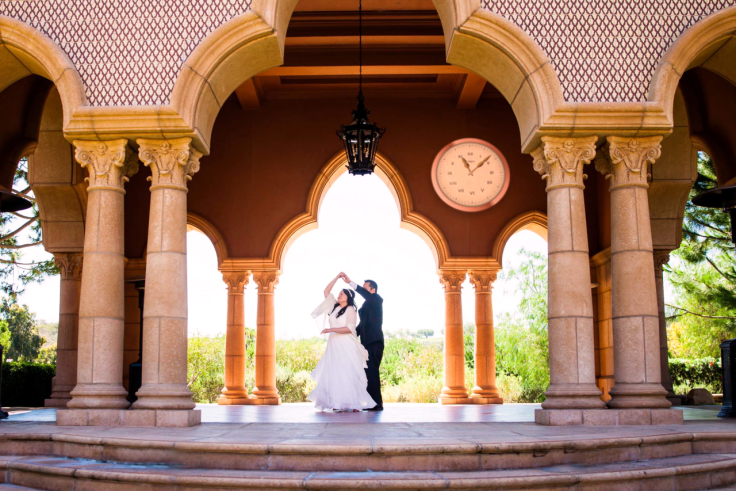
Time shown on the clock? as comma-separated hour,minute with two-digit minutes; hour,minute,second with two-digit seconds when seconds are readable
11,08
